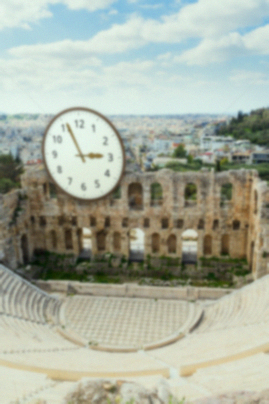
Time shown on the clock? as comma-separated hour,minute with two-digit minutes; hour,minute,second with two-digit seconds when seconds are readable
2,56
